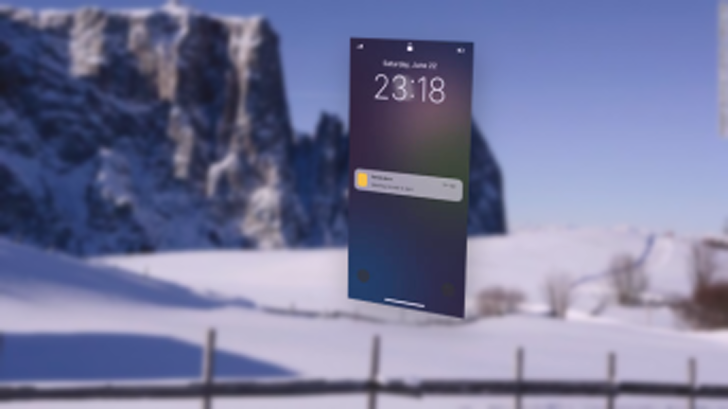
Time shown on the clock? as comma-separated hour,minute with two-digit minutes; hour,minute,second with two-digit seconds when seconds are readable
23,18
